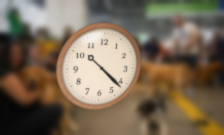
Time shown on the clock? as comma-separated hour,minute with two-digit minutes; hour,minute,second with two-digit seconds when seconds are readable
10,22
